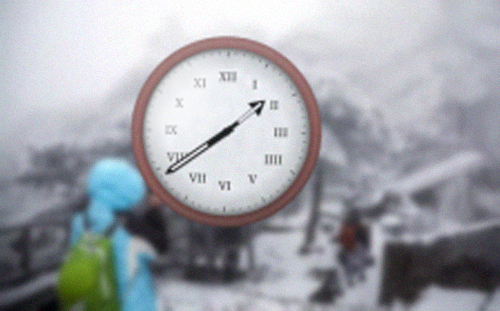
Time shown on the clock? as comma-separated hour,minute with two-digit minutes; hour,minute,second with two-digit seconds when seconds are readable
1,39
